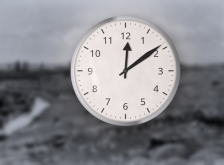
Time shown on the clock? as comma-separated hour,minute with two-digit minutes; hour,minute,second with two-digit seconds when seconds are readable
12,09
